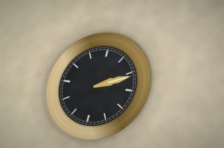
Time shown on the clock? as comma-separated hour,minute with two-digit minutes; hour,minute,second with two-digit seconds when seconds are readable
2,11
